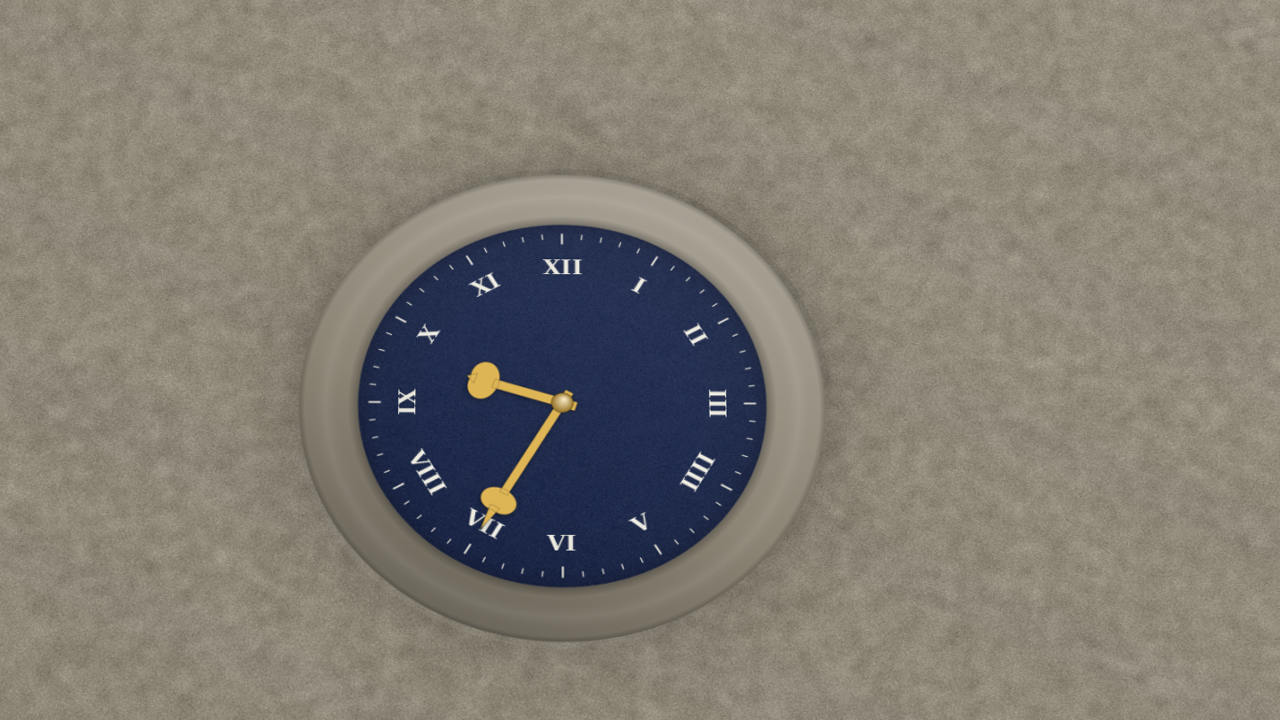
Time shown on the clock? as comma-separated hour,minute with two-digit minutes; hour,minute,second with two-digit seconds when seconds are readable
9,35
